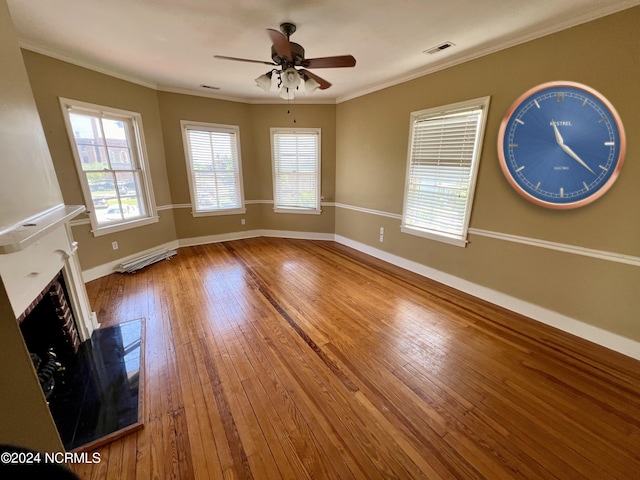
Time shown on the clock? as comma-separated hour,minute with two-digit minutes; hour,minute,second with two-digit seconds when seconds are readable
11,22
